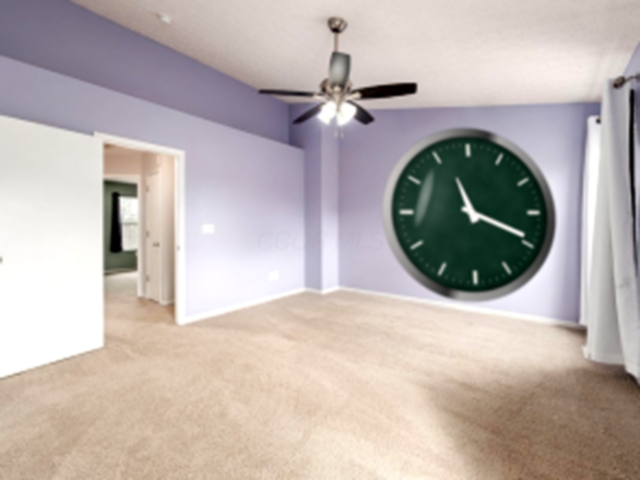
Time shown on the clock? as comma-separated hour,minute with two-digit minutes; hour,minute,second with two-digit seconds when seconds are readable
11,19
